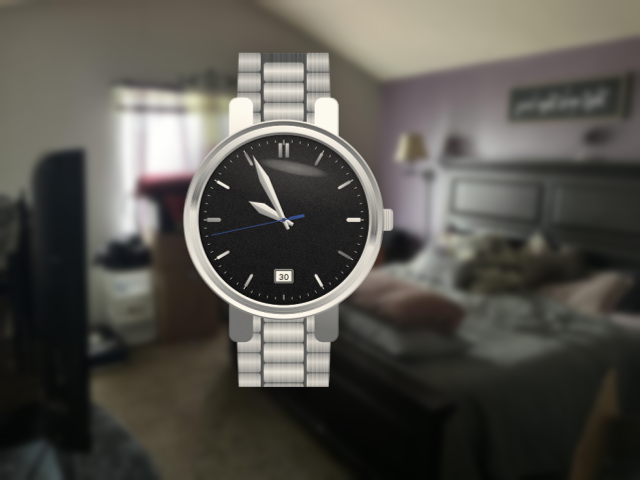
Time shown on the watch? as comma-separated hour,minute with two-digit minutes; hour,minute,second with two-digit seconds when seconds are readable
9,55,43
